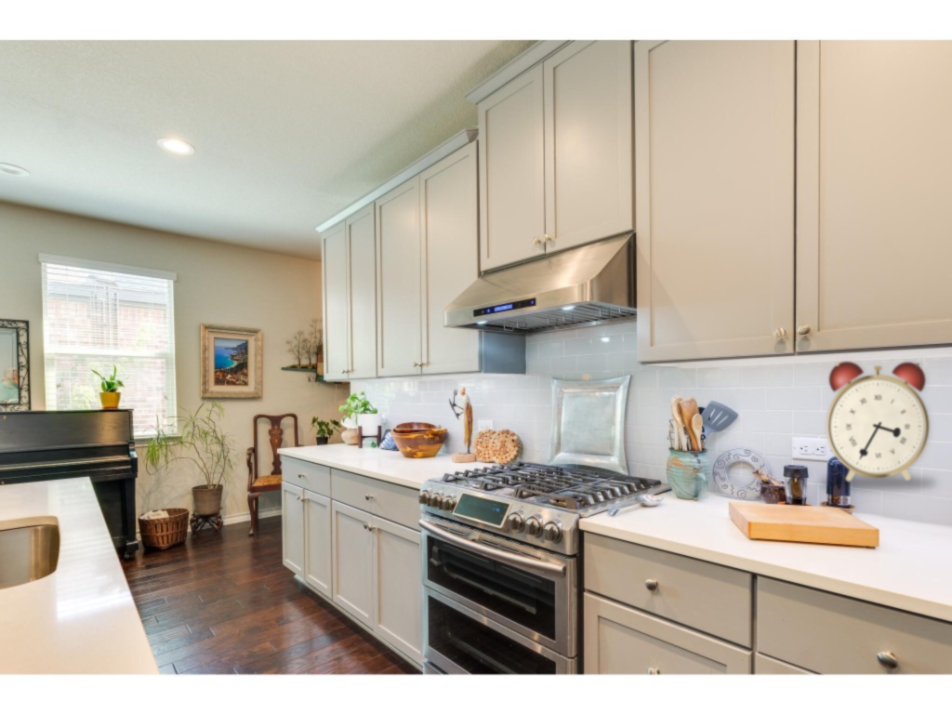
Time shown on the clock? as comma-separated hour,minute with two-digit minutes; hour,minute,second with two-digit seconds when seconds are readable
3,35
